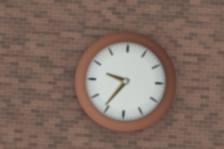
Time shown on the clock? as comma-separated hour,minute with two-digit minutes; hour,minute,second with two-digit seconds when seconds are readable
9,36
